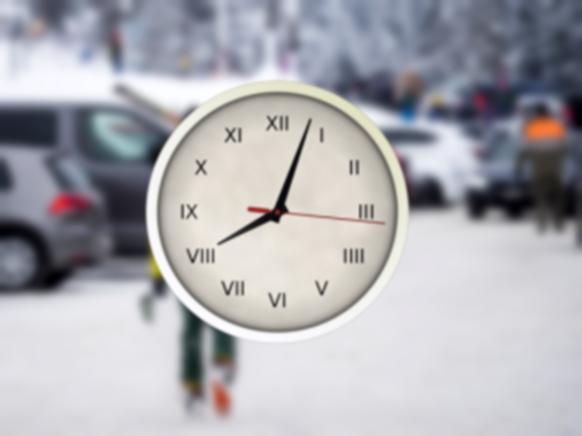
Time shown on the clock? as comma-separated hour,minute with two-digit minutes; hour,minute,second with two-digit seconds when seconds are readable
8,03,16
